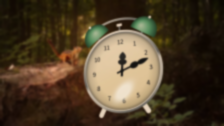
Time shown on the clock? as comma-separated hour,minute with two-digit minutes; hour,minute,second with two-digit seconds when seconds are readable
12,12
